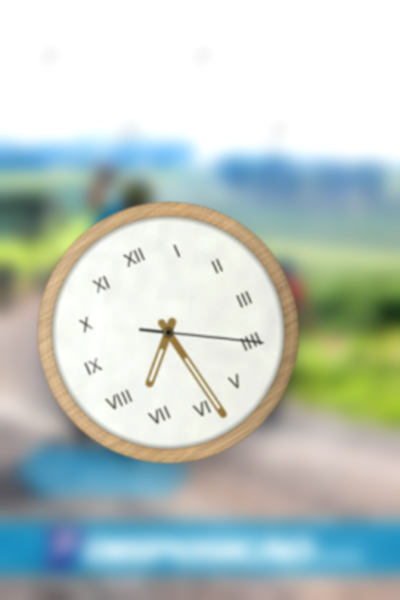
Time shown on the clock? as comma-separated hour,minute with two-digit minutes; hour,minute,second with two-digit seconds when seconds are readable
7,28,20
